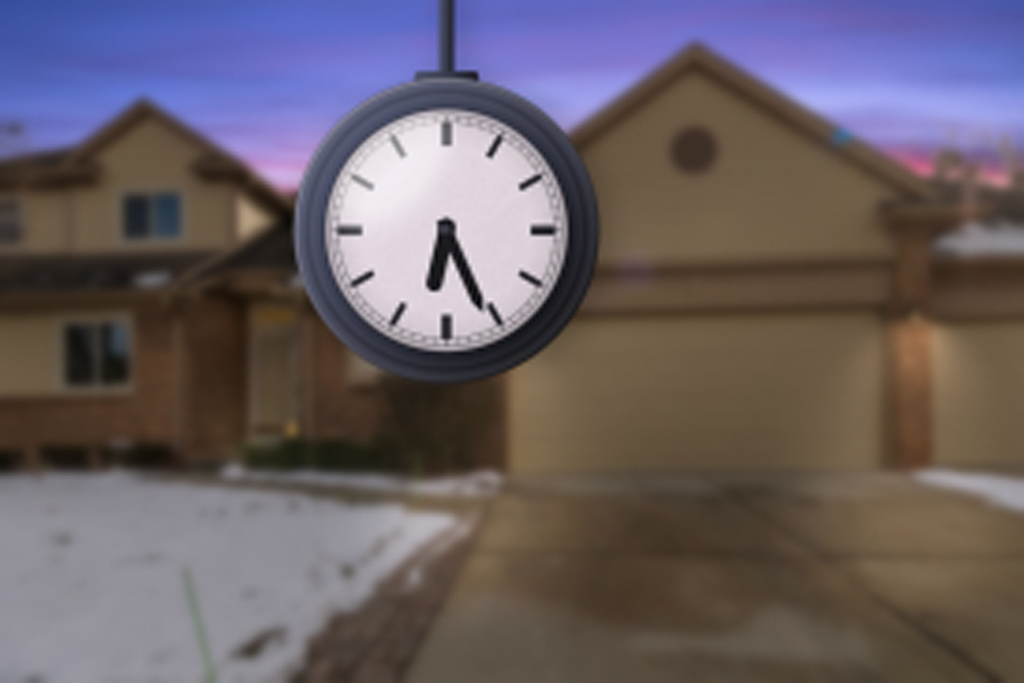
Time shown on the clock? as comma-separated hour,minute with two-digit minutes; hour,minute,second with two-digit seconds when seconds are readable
6,26
